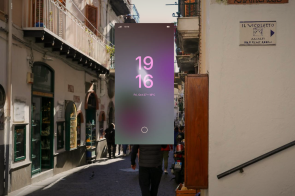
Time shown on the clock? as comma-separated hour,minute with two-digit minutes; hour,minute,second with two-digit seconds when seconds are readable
19,16
